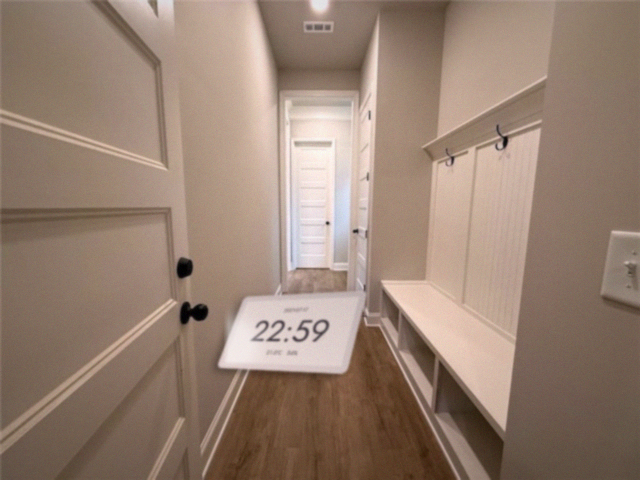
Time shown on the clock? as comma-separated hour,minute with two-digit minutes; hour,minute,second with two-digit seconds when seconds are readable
22,59
